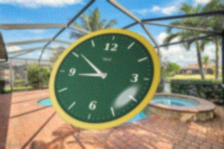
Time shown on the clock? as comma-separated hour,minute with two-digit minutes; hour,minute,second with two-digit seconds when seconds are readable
8,51
